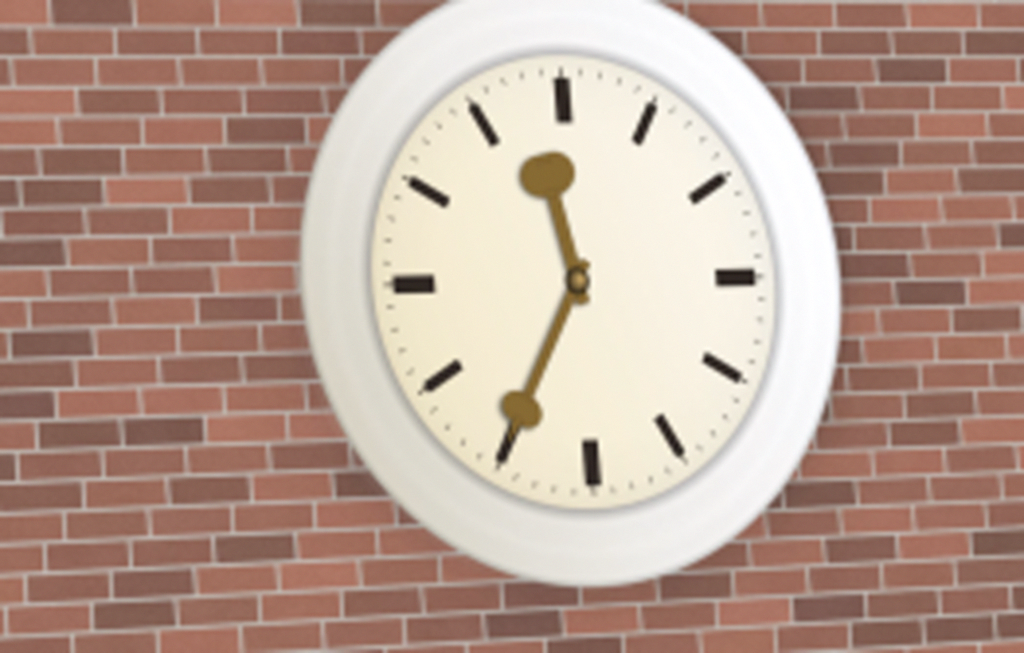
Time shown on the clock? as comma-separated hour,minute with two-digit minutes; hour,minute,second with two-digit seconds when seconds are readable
11,35
